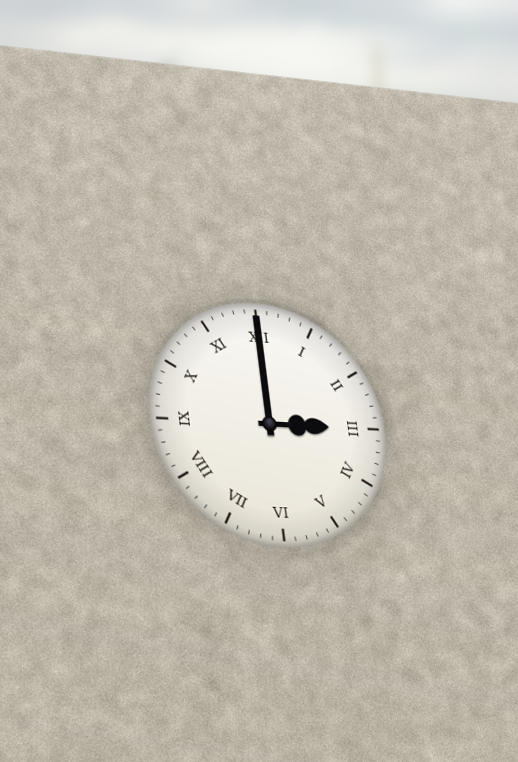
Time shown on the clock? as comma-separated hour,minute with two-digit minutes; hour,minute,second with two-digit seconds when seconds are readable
3,00
